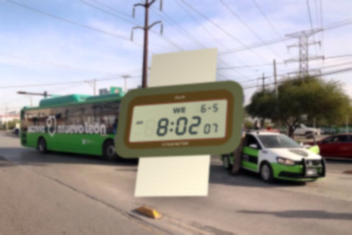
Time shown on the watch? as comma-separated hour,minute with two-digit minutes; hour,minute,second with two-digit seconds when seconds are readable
8,02
